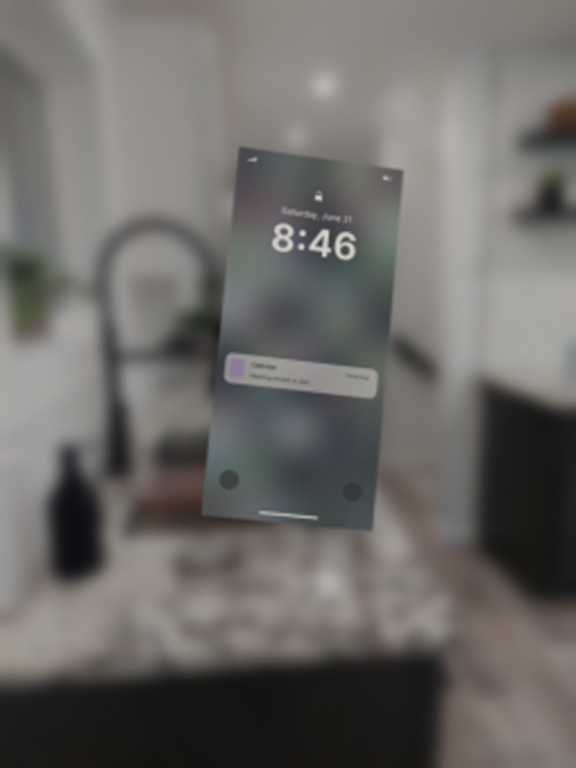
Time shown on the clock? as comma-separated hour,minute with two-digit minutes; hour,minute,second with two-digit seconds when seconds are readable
8,46
